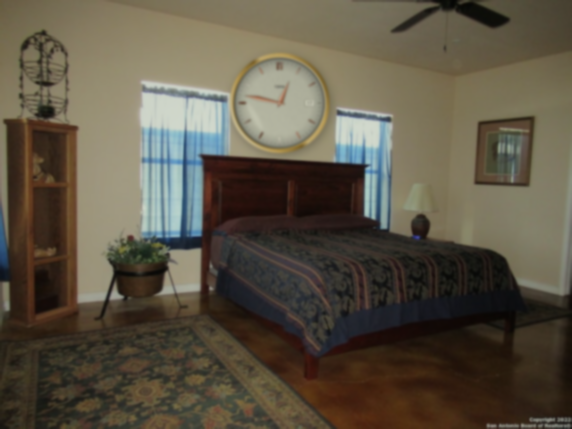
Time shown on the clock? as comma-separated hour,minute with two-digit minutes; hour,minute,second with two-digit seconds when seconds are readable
12,47
